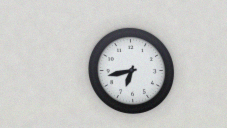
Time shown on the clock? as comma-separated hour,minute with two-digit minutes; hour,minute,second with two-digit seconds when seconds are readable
6,43
